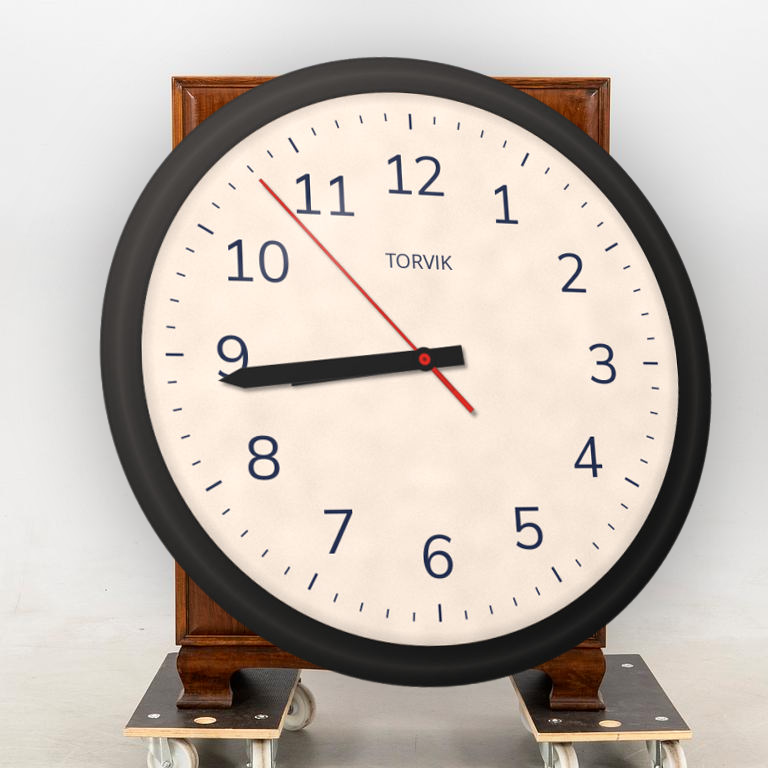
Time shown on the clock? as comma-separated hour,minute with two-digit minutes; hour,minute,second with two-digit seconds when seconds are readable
8,43,53
